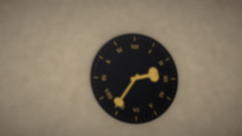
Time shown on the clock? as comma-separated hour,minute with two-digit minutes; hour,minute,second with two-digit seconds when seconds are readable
2,36
